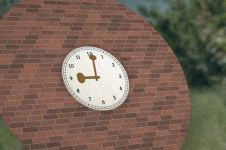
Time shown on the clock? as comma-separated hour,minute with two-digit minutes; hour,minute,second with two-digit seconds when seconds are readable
9,01
